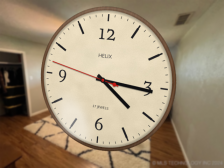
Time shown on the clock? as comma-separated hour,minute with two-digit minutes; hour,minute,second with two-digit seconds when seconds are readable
4,15,47
